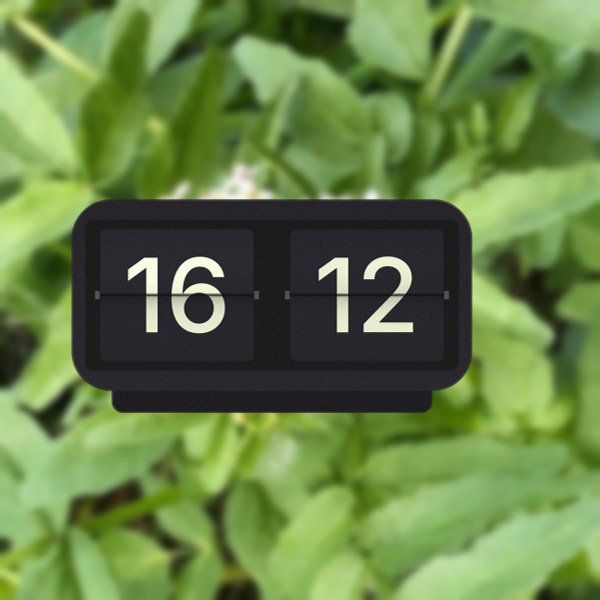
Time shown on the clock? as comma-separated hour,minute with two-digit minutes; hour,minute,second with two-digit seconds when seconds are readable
16,12
